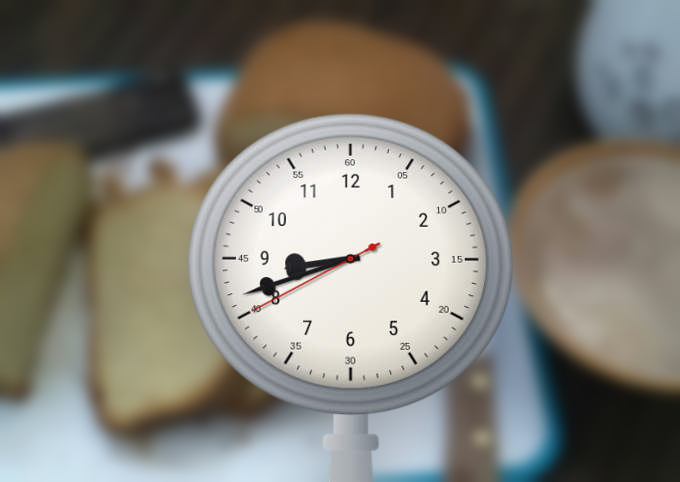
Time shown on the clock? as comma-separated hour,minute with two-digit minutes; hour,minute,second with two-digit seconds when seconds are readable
8,41,40
